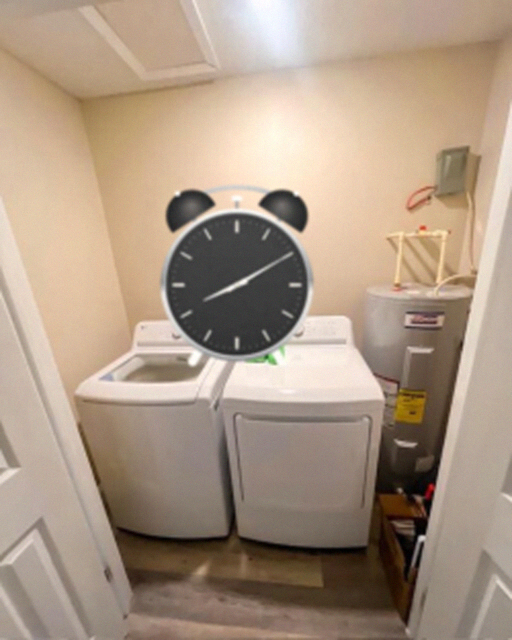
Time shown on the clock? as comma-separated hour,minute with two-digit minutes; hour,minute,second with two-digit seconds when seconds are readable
8,10
